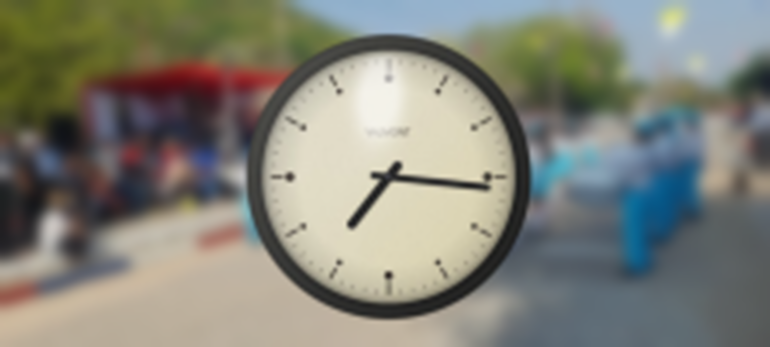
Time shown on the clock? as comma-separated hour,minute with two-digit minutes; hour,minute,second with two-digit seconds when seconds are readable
7,16
